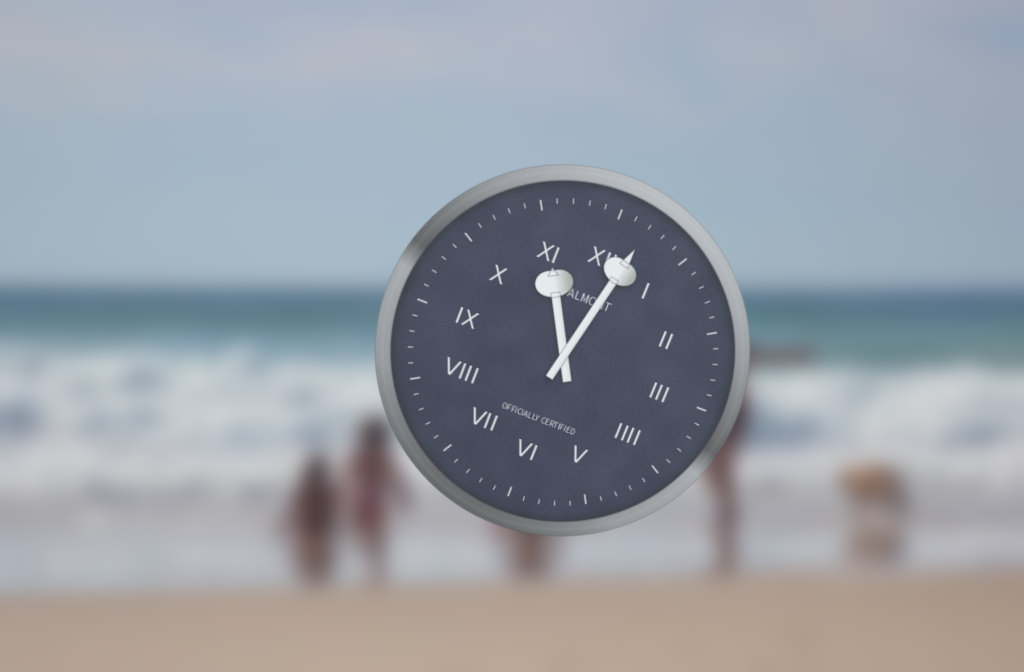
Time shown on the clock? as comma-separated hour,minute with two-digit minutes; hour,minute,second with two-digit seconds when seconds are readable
11,02
